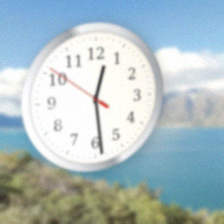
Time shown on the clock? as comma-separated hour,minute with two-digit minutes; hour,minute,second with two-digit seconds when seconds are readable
12,28,51
